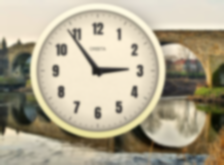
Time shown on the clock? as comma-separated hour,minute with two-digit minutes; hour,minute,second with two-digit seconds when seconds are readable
2,54
